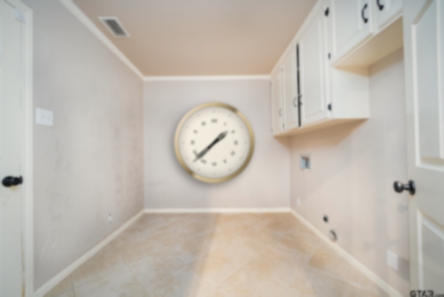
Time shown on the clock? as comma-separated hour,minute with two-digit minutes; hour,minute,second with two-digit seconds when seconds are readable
1,38
